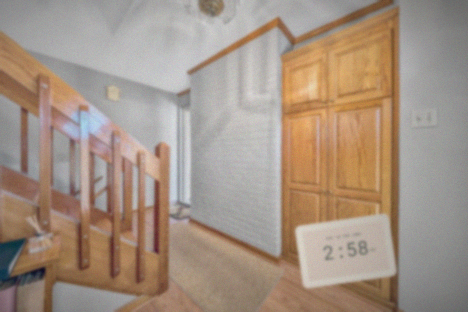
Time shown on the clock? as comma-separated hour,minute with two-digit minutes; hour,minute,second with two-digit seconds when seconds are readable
2,58
